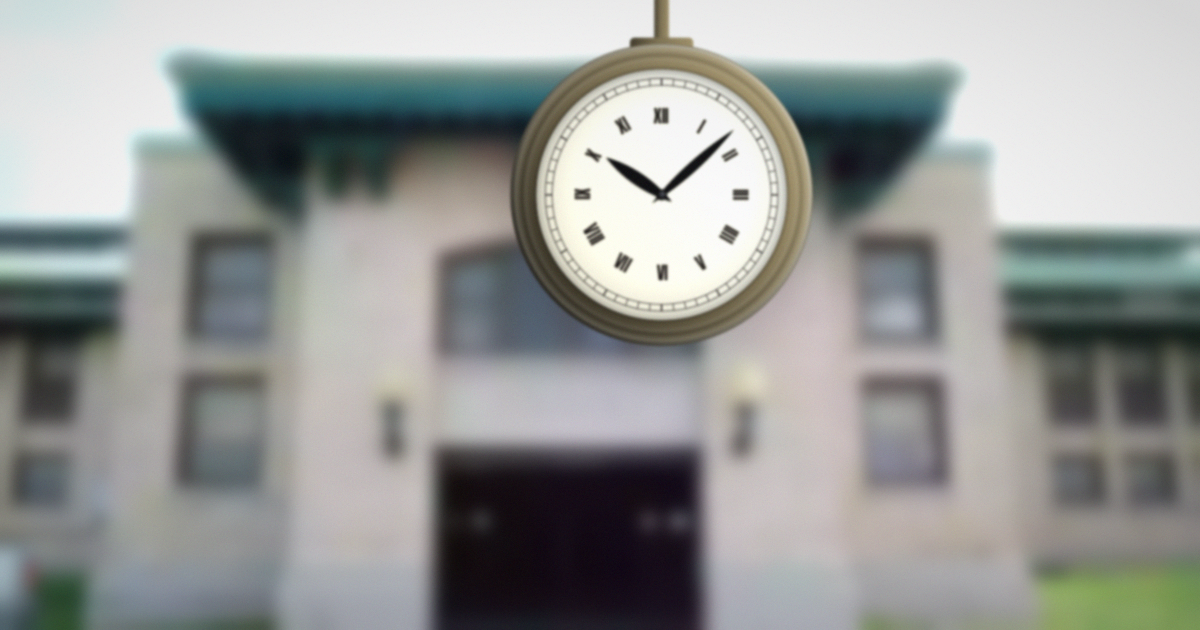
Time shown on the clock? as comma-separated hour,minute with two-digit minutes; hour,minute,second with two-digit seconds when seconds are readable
10,08
